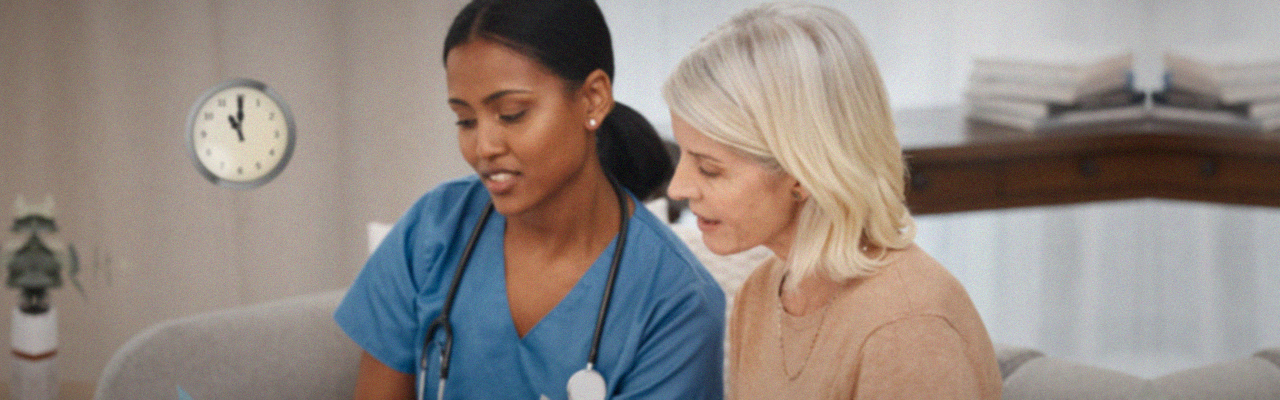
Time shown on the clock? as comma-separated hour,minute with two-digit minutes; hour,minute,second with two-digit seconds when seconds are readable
11,00
